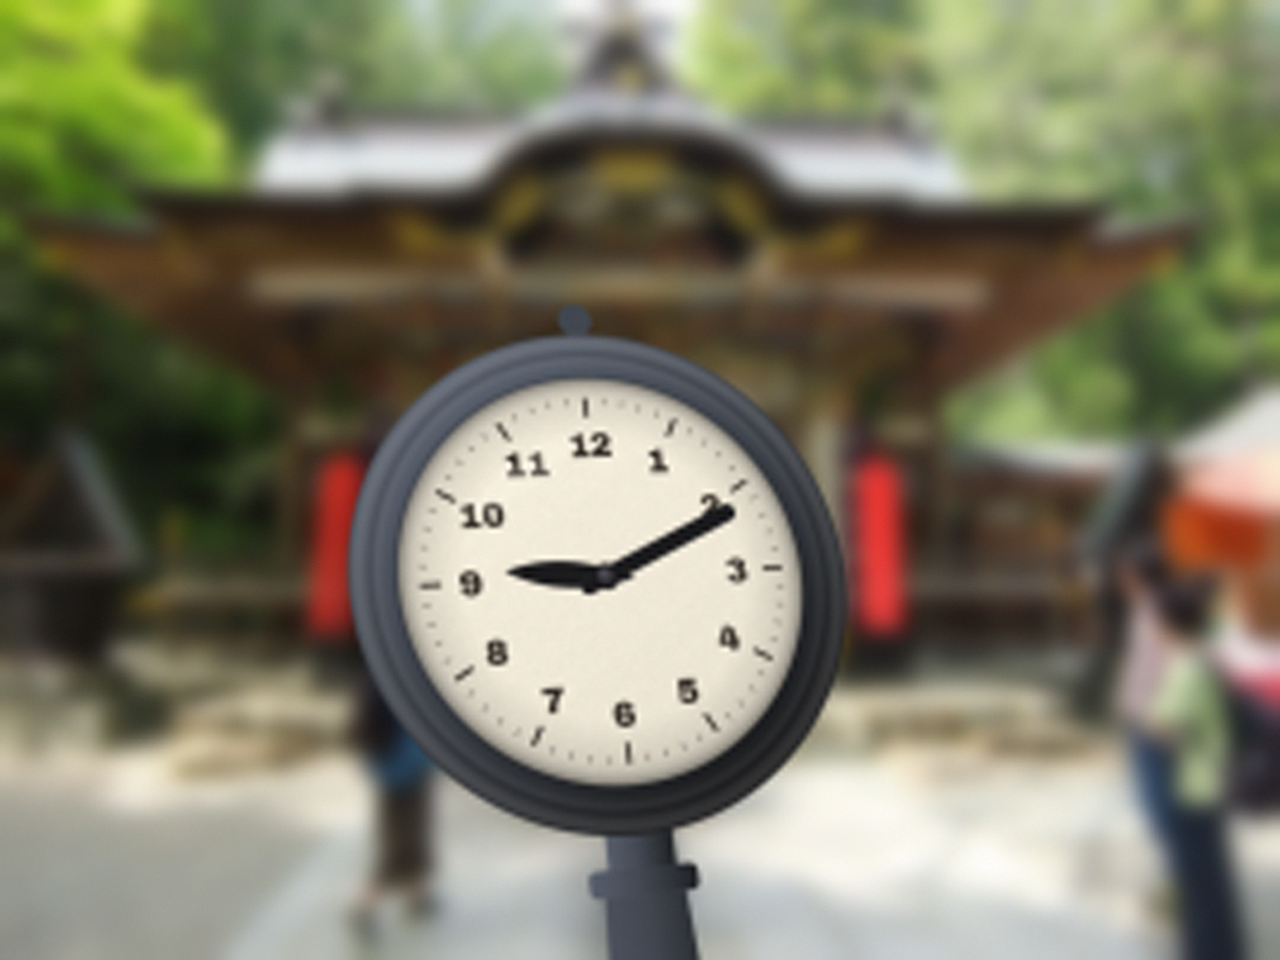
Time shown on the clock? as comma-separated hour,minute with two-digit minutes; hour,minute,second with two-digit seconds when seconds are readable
9,11
